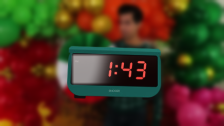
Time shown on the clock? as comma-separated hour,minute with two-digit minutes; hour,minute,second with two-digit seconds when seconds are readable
1,43
